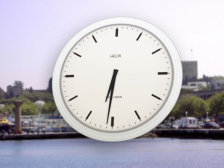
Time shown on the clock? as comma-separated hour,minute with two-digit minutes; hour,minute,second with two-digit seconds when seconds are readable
6,31
